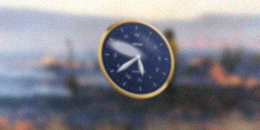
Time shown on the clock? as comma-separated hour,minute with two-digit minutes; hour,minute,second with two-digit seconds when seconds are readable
5,39
